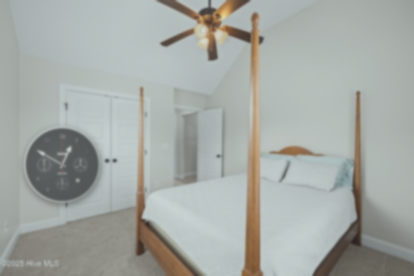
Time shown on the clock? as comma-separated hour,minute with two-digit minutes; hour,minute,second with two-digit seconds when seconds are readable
12,50
